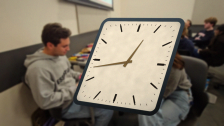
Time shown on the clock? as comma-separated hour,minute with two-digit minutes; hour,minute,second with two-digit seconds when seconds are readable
12,43
